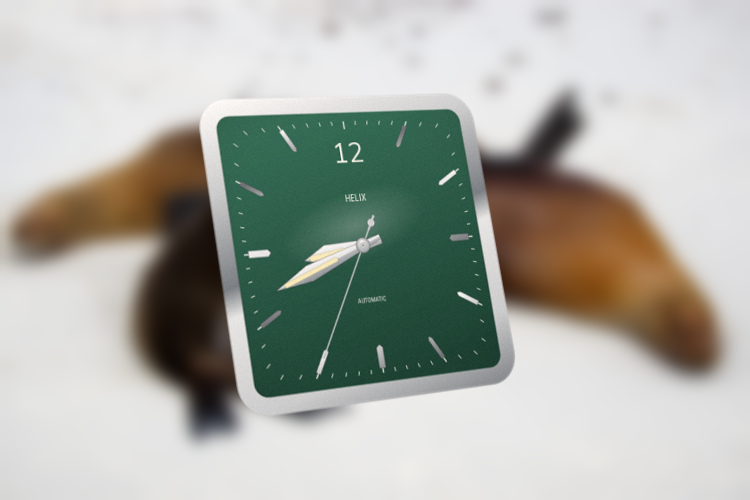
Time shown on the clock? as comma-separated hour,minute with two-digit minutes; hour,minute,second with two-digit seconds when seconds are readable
8,41,35
